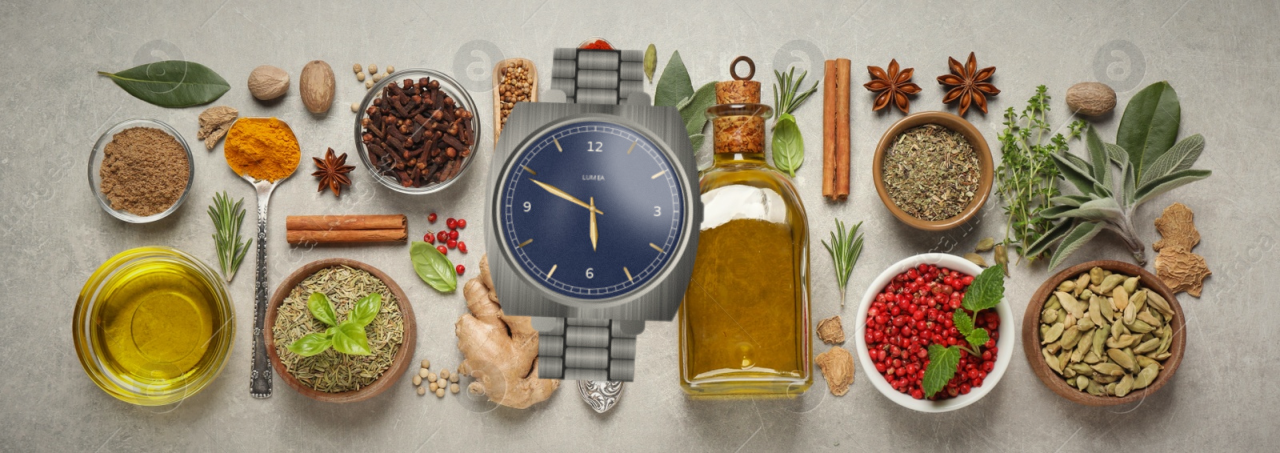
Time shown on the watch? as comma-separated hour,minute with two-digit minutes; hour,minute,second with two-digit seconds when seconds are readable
5,49
